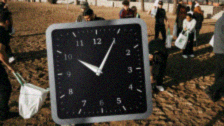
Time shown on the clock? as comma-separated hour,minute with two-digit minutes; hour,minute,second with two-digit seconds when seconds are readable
10,05
